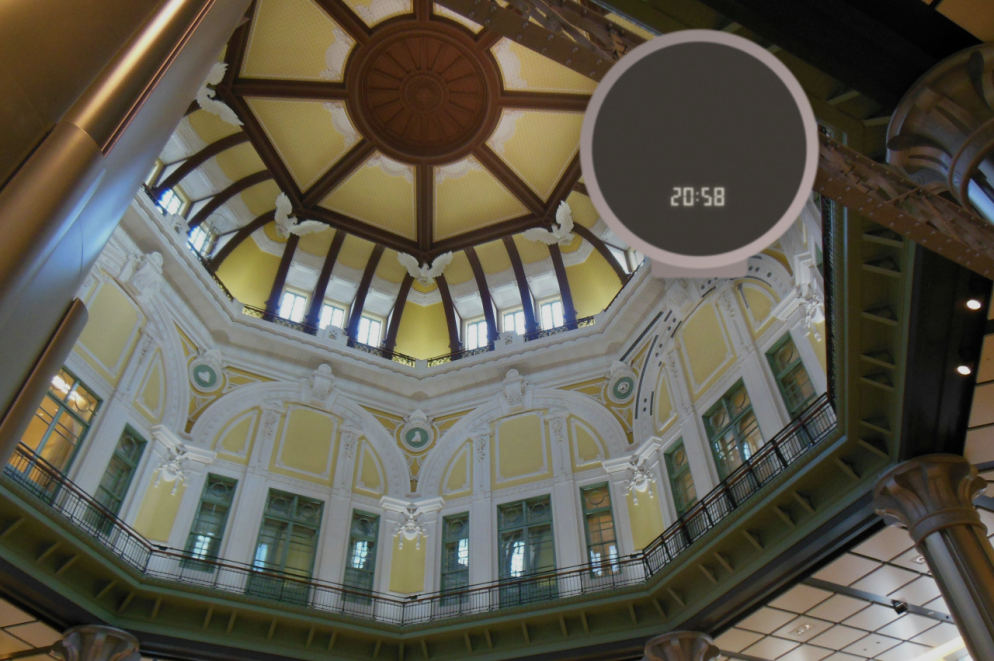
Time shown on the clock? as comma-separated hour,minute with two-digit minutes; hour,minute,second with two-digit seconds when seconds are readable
20,58
